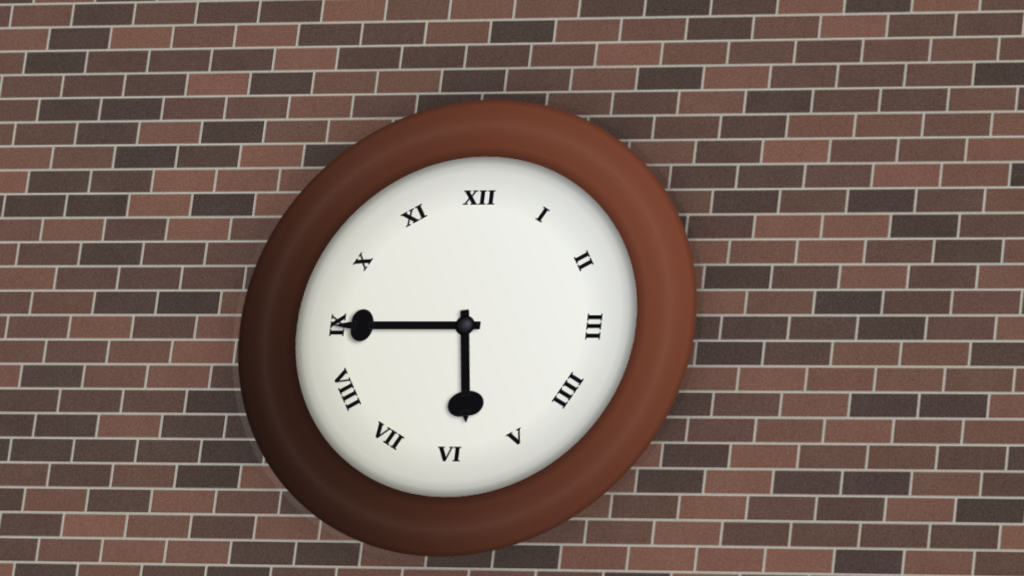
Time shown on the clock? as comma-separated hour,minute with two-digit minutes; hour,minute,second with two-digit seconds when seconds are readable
5,45
